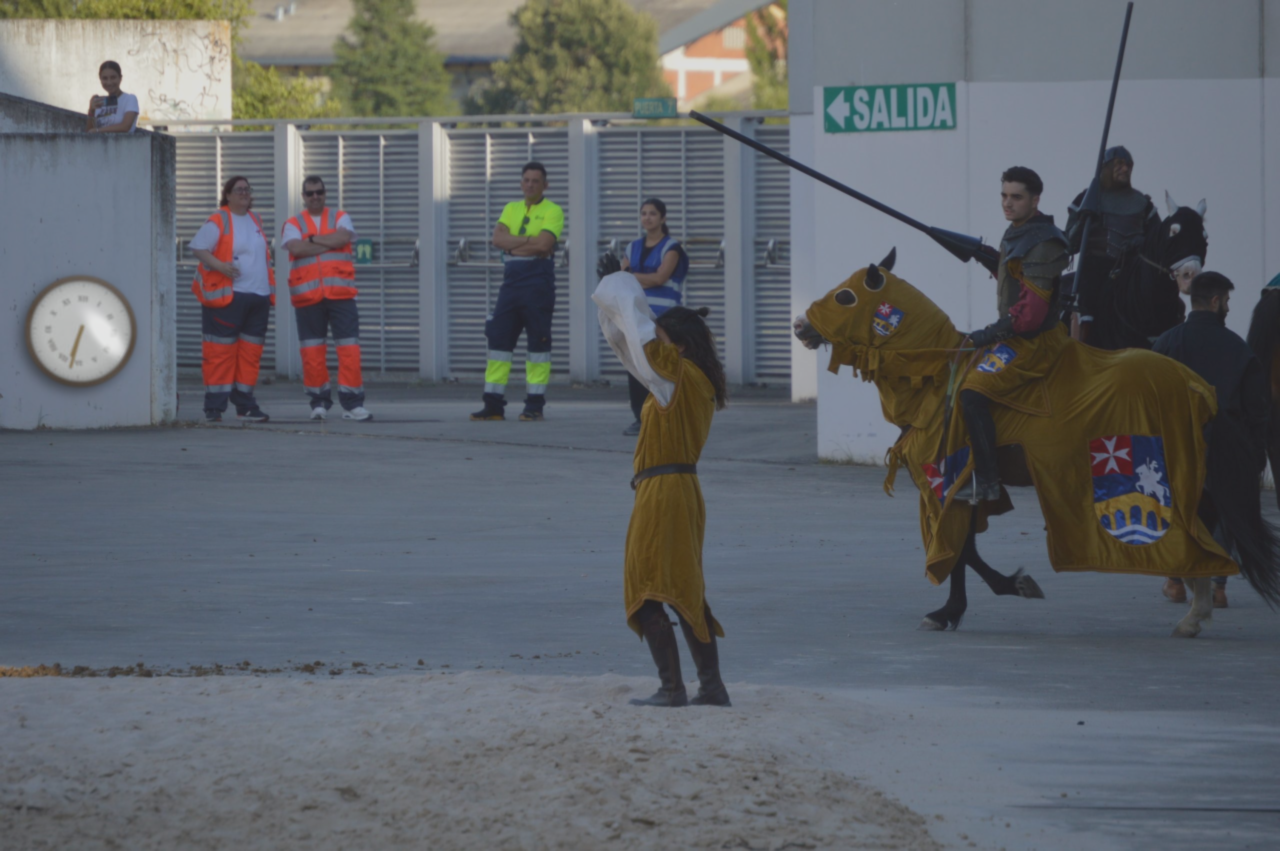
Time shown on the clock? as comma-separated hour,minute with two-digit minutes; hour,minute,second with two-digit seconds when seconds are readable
6,32
